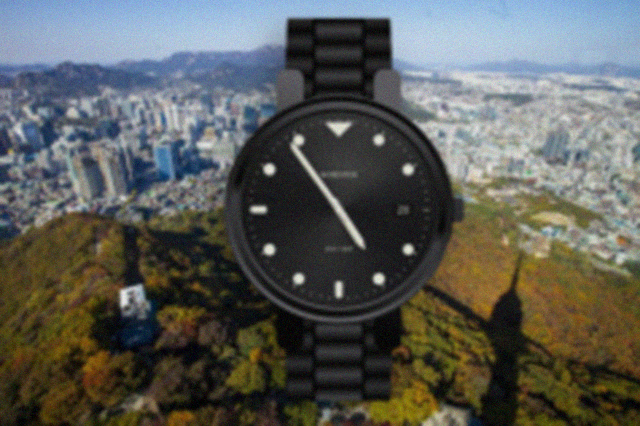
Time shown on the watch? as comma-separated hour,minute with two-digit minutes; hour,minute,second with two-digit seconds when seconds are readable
4,54
